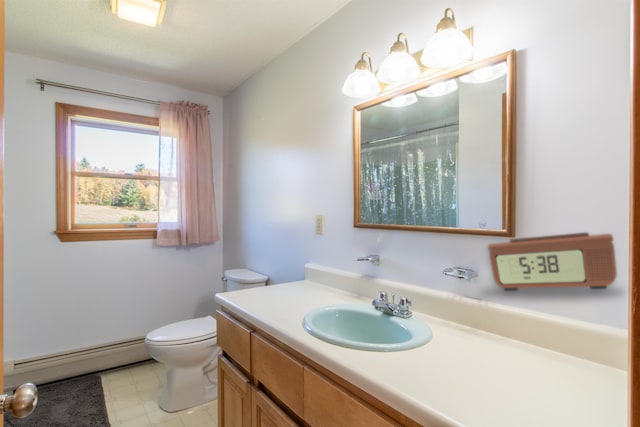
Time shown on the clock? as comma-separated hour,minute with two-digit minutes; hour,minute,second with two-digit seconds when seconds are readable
5,38
